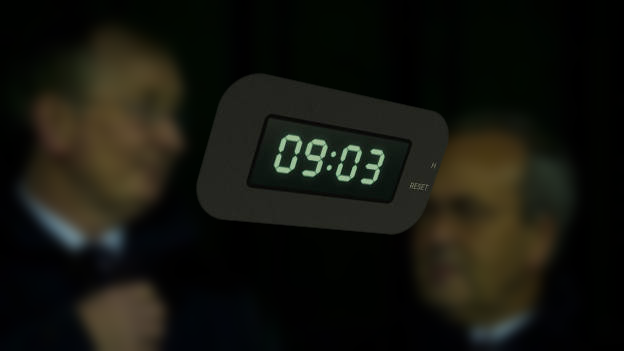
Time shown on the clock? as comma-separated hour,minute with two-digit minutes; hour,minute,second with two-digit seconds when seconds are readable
9,03
